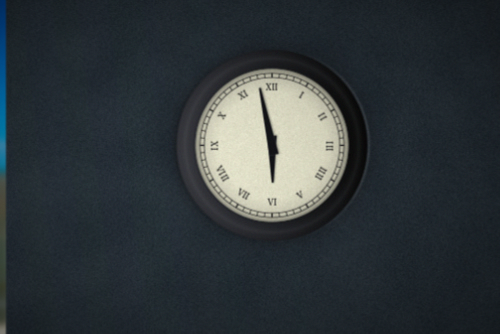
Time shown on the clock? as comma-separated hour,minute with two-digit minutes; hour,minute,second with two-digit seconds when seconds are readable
5,58
